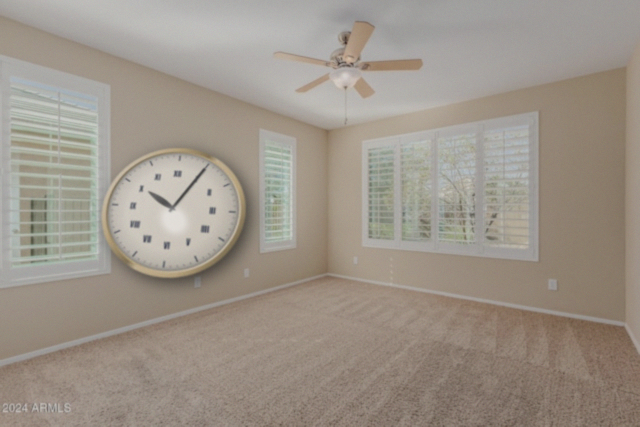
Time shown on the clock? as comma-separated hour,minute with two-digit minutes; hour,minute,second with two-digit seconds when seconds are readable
10,05
